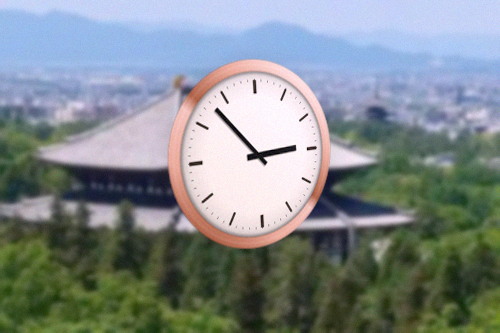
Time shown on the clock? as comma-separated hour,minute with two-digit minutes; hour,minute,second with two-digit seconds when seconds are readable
2,53
